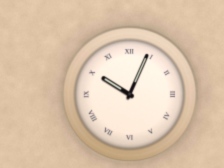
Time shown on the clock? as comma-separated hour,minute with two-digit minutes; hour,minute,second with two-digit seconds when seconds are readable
10,04
